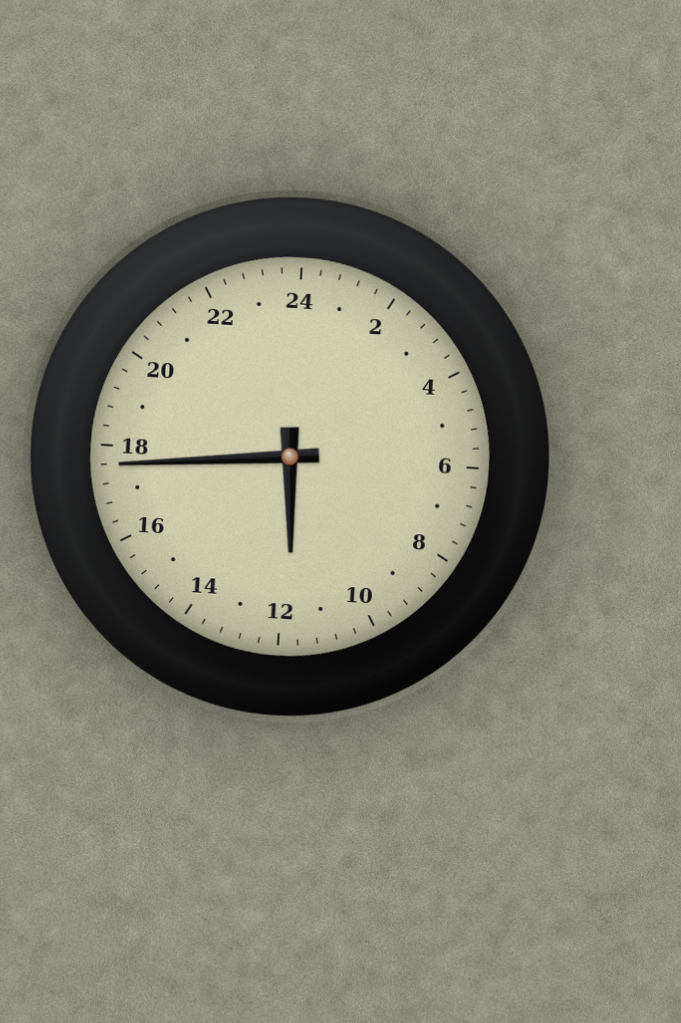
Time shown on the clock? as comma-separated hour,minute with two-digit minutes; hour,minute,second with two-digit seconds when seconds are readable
11,44
